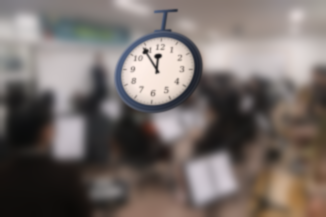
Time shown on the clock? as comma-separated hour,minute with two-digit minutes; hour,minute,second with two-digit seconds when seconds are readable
11,54
